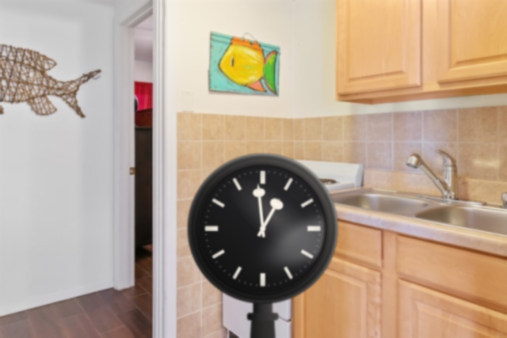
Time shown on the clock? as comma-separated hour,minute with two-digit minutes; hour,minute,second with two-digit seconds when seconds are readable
12,59
